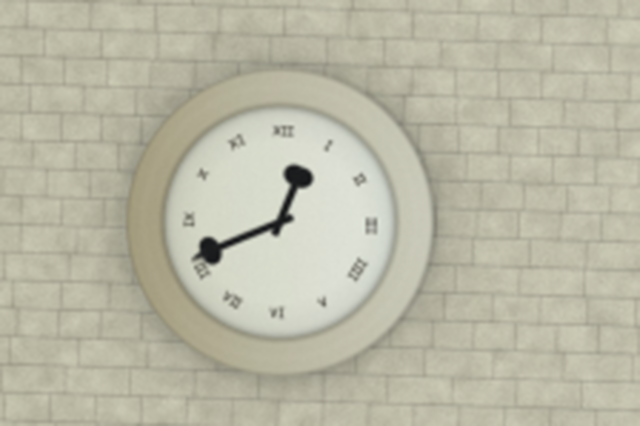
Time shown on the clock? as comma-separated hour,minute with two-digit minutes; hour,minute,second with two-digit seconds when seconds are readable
12,41
